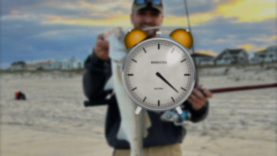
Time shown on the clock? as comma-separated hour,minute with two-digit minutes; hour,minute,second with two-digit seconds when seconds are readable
4,22
